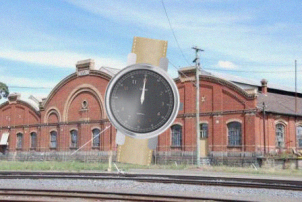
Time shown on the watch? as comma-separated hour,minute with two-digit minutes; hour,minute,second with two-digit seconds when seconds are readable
12,00
